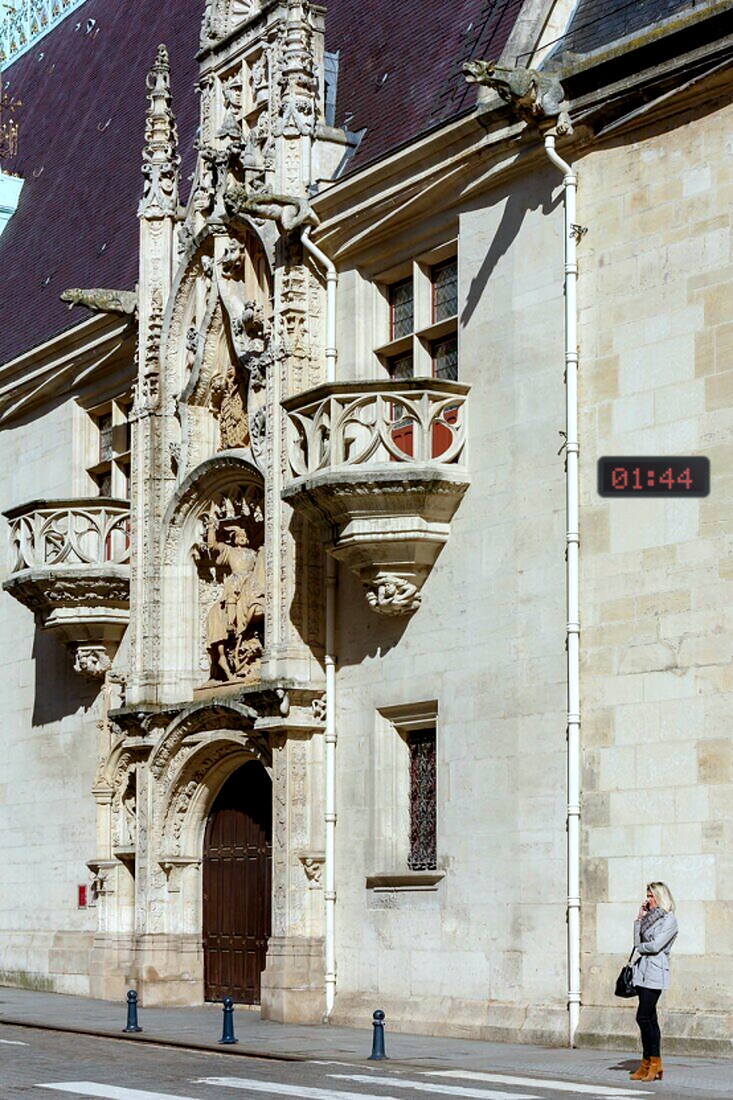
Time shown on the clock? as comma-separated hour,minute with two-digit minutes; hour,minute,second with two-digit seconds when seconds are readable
1,44
